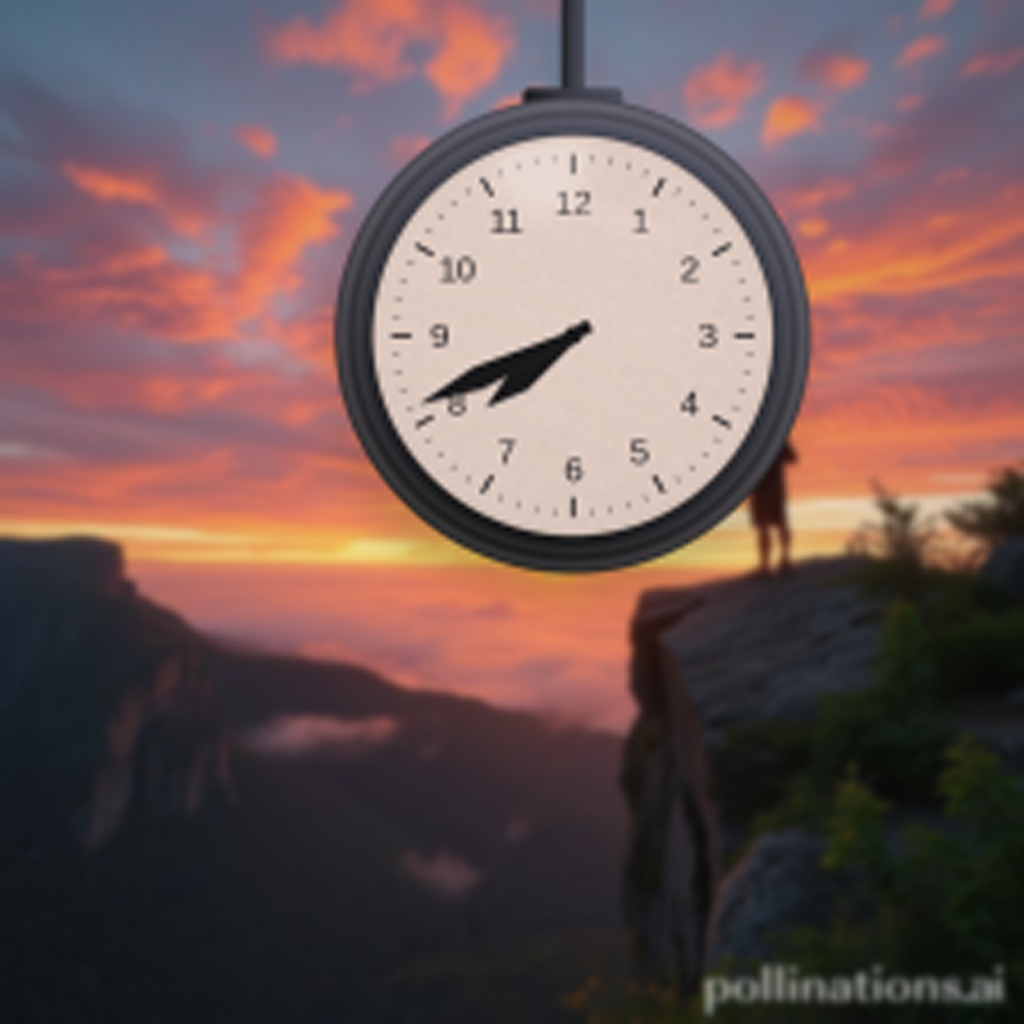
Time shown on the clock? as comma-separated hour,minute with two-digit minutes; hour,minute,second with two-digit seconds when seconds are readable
7,41
